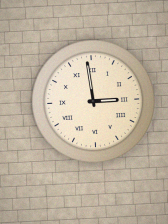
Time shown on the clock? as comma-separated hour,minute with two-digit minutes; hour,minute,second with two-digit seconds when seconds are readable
2,59
